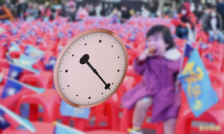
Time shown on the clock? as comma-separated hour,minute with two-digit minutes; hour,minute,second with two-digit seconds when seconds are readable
10,22
